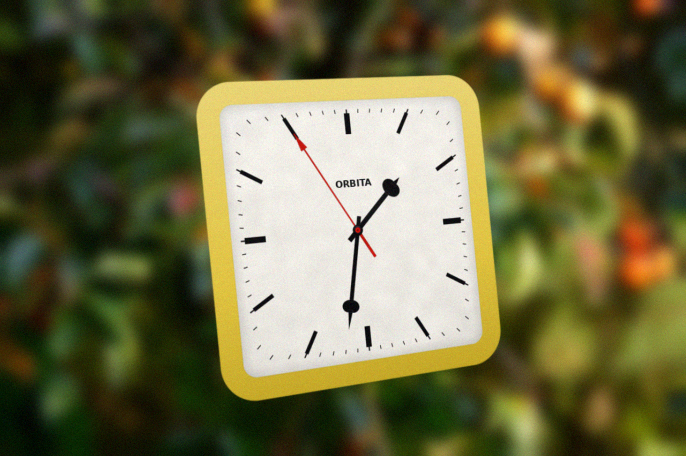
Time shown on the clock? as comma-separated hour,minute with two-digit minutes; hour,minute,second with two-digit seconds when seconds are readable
1,31,55
